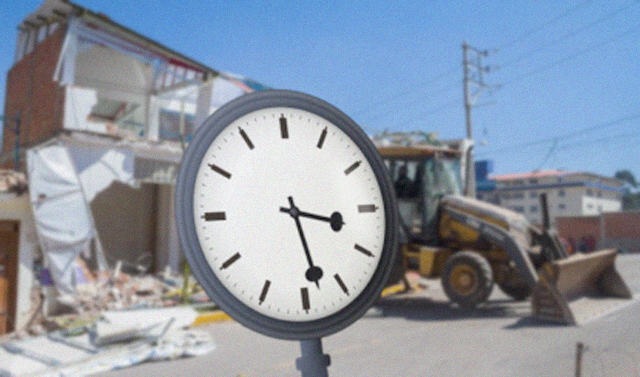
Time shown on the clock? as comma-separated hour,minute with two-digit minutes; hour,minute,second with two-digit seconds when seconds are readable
3,28
